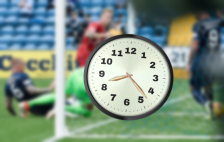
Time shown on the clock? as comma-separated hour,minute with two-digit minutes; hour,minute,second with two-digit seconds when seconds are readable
8,23
